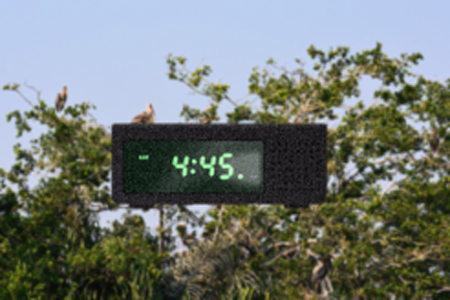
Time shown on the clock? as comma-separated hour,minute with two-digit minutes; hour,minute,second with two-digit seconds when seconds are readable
4,45
